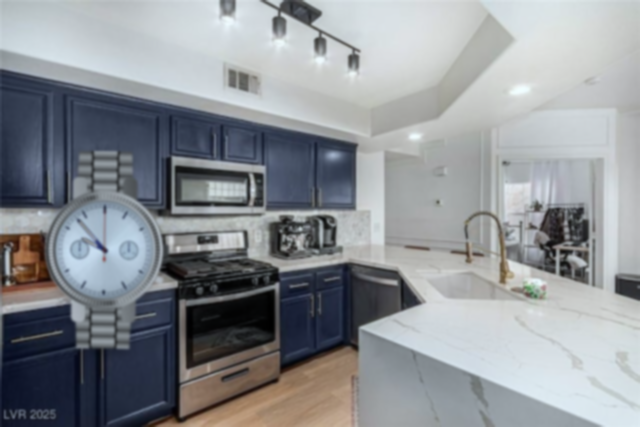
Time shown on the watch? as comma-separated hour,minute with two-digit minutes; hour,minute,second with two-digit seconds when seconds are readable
9,53
